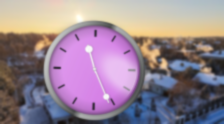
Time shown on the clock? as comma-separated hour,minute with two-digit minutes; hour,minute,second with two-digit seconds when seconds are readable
11,26
